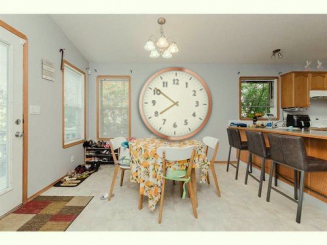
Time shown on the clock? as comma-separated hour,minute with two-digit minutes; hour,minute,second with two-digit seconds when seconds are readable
7,51
